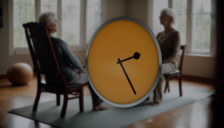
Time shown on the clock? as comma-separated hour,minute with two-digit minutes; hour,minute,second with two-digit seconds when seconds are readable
2,25
